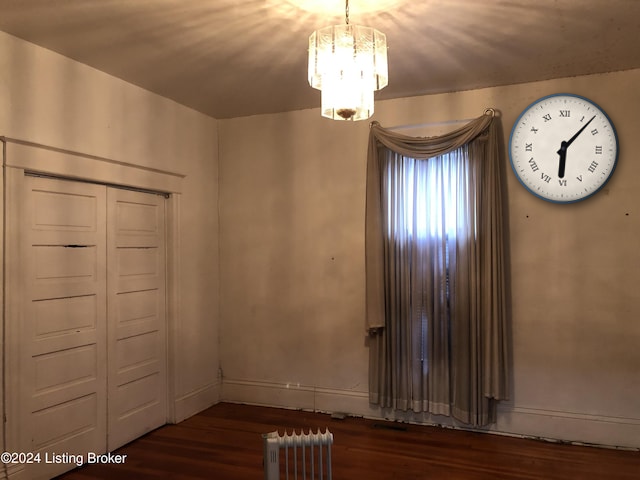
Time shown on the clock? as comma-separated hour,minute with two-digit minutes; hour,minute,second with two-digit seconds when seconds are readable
6,07
